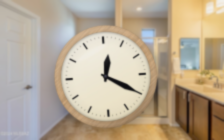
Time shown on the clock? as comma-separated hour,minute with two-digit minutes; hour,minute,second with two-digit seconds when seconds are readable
12,20
